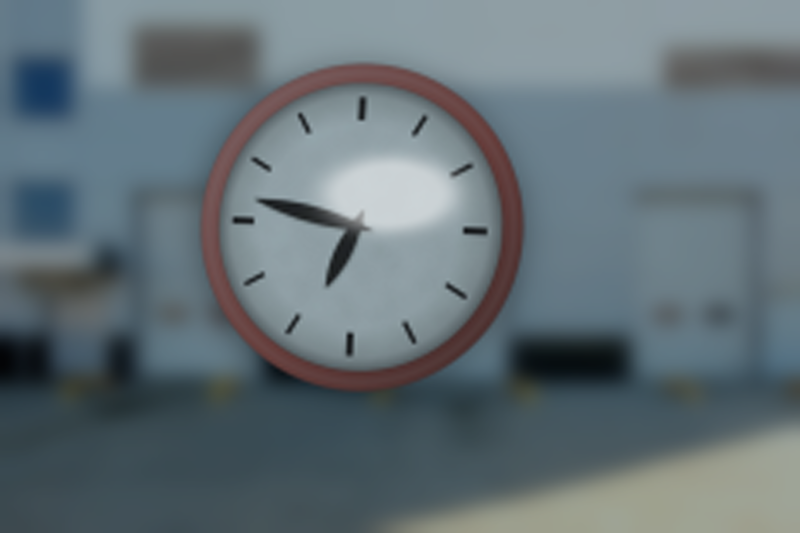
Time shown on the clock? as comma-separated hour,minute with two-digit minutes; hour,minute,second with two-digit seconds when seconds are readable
6,47
